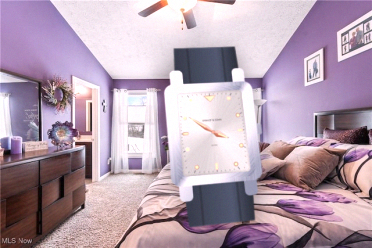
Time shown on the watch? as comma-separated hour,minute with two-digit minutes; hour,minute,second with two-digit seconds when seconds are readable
3,51
